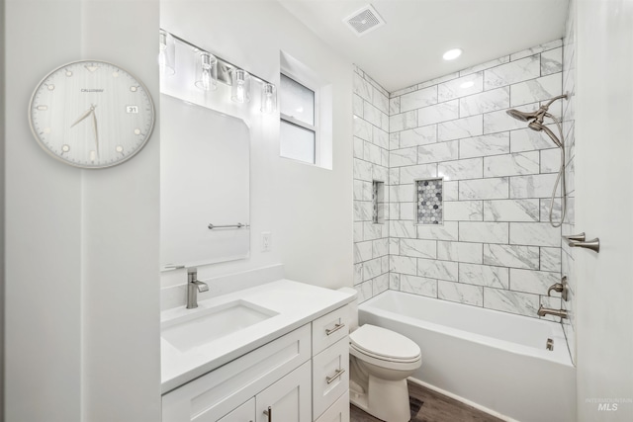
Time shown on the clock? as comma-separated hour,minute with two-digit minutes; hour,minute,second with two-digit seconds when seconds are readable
7,29
